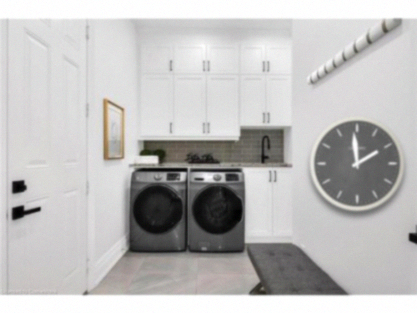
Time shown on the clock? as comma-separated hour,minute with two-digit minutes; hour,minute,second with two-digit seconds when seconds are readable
1,59
